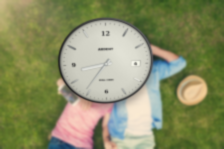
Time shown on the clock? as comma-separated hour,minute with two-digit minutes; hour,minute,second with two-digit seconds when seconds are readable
8,36
